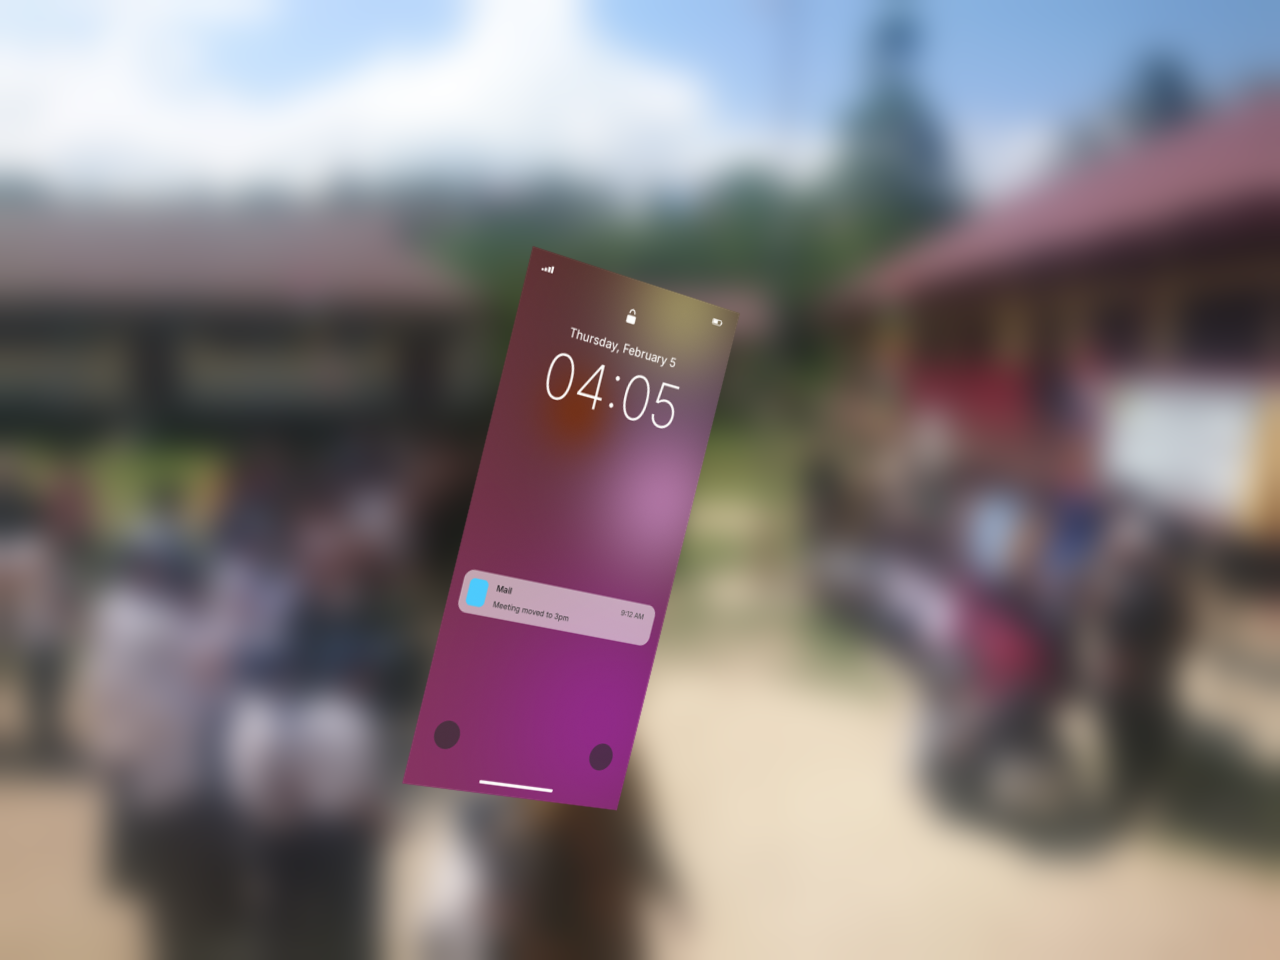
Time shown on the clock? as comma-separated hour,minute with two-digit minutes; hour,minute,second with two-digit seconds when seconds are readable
4,05
